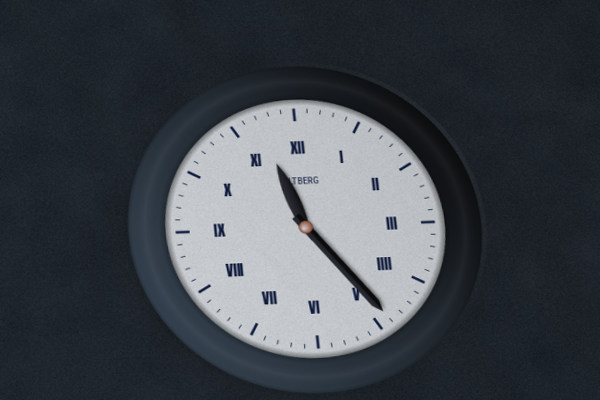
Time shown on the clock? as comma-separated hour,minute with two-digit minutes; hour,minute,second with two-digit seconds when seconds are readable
11,24
